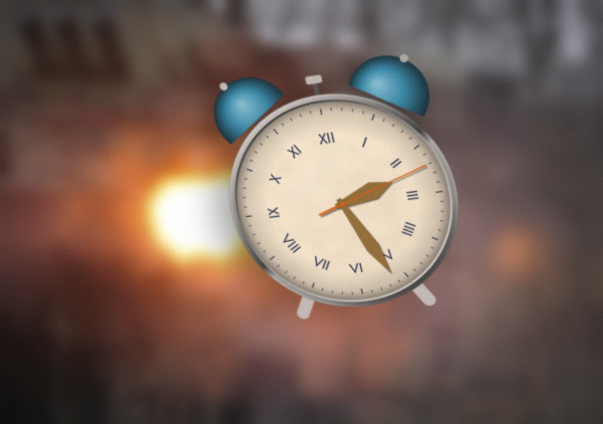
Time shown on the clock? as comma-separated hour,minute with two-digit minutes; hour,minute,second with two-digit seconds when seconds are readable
2,26,12
